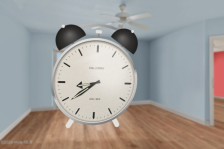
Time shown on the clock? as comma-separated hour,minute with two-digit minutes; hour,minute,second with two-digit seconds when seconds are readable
8,39
